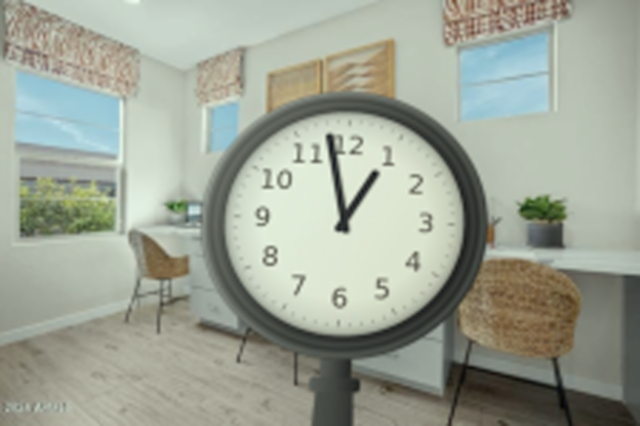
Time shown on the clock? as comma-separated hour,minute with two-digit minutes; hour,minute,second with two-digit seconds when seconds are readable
12,58
